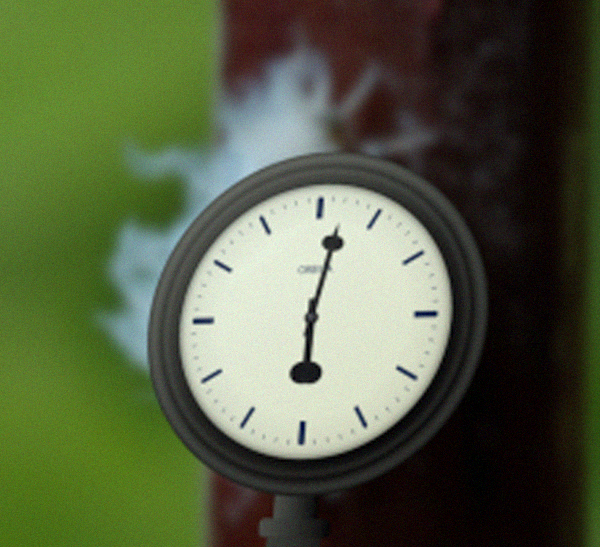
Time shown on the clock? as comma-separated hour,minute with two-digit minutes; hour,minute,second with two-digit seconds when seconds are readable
6,02
